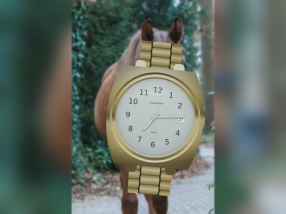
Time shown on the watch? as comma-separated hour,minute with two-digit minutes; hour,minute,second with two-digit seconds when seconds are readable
7,14
